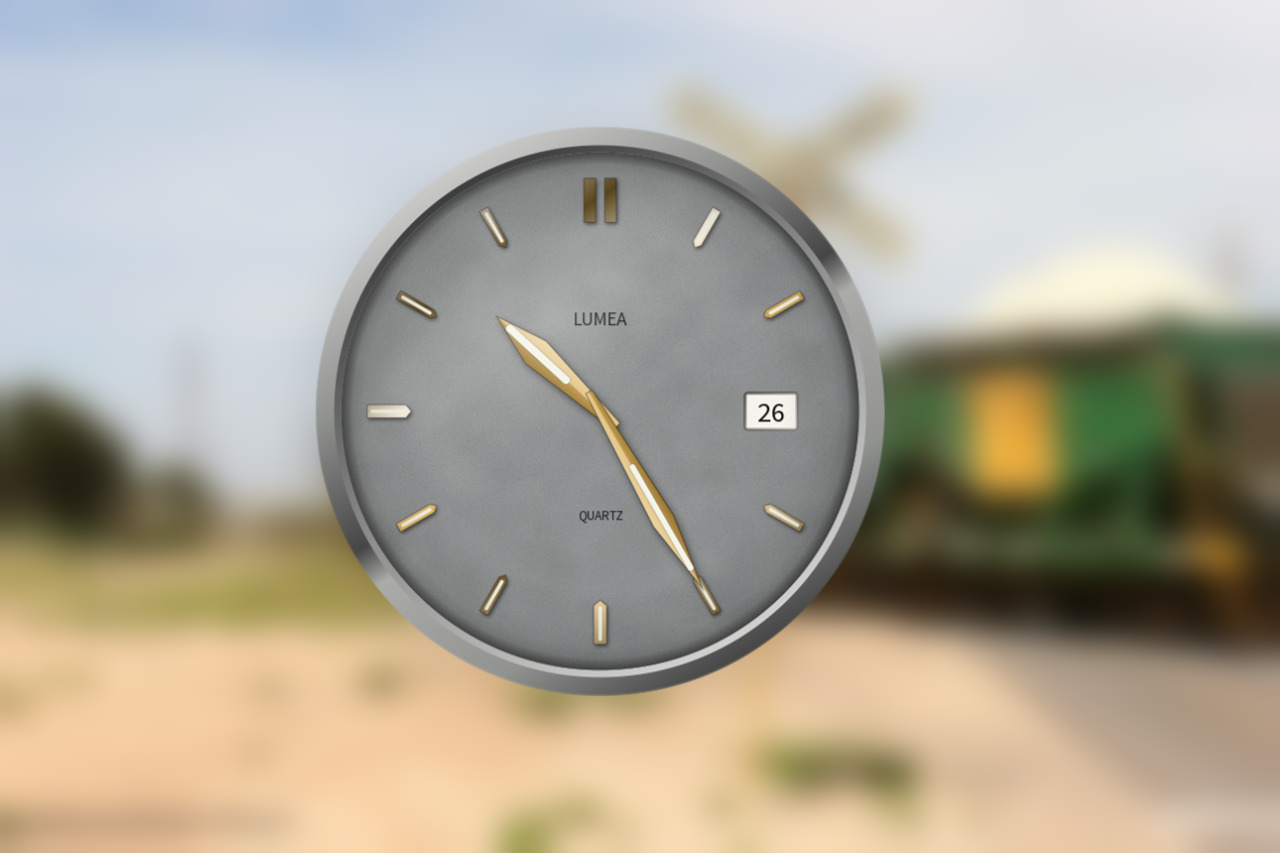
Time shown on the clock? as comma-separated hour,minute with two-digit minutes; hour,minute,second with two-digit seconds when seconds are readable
10,25
